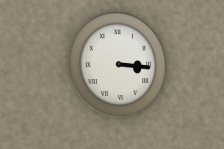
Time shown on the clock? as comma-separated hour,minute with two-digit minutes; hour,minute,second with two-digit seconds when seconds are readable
3,16
